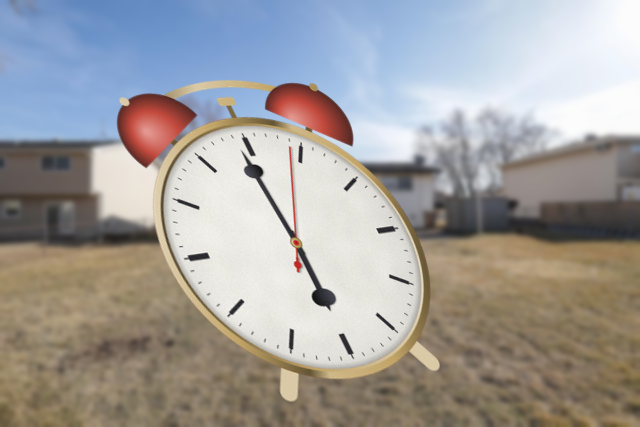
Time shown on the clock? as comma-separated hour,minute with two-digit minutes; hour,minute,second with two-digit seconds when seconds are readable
5,59,04
